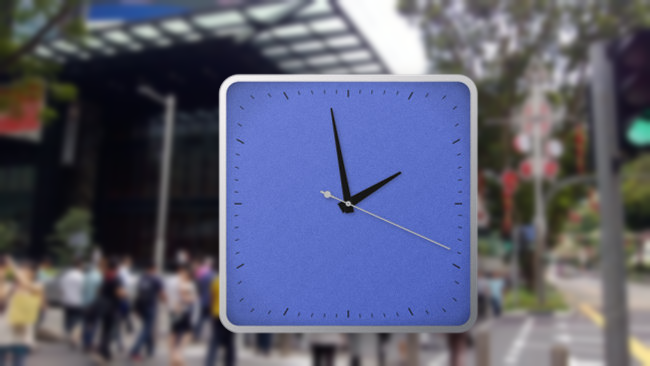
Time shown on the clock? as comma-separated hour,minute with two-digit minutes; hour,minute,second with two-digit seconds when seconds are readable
1,58,19
